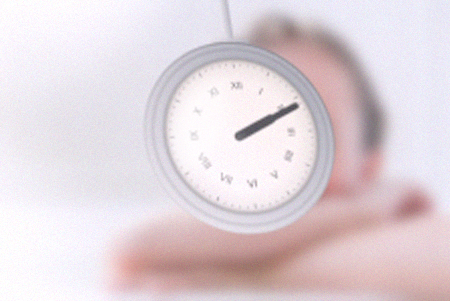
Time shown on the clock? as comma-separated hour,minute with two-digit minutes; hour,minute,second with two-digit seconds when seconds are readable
2,11
